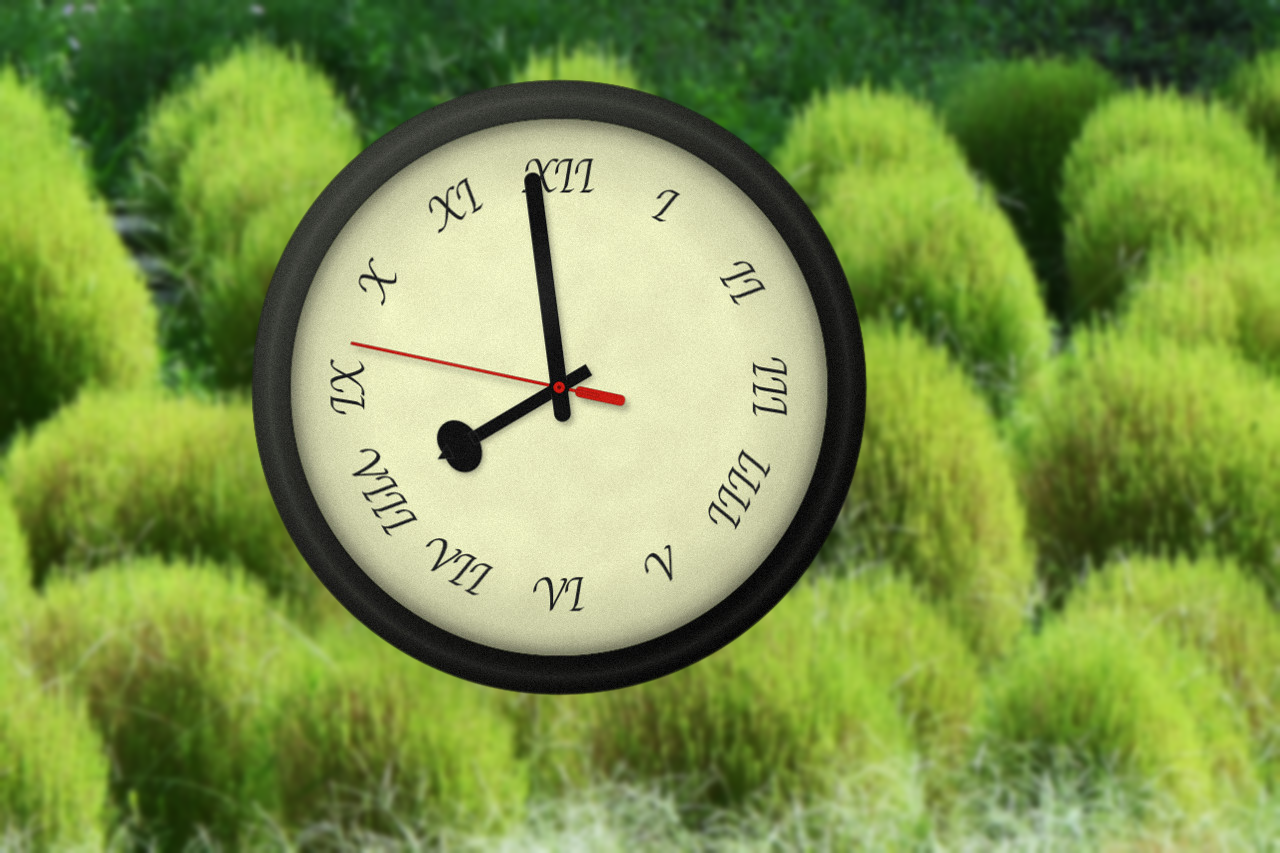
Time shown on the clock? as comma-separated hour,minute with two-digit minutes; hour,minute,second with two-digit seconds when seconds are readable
7,58,47
